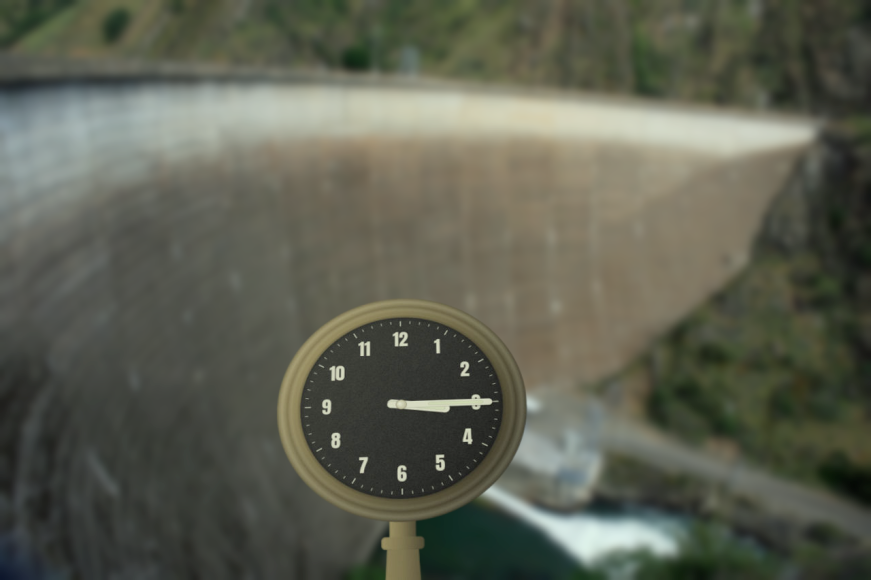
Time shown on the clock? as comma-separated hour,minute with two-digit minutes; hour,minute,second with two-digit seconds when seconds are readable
3,15
